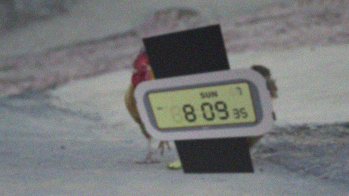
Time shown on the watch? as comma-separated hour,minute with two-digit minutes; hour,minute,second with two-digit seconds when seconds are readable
8,09
